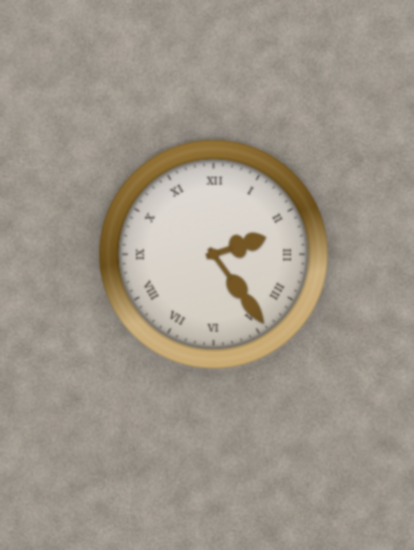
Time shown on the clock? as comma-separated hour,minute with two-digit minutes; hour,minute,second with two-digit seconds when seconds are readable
2,24
